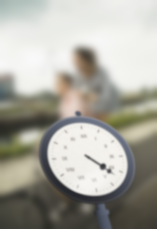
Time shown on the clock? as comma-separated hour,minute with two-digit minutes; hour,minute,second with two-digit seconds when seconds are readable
4,22
